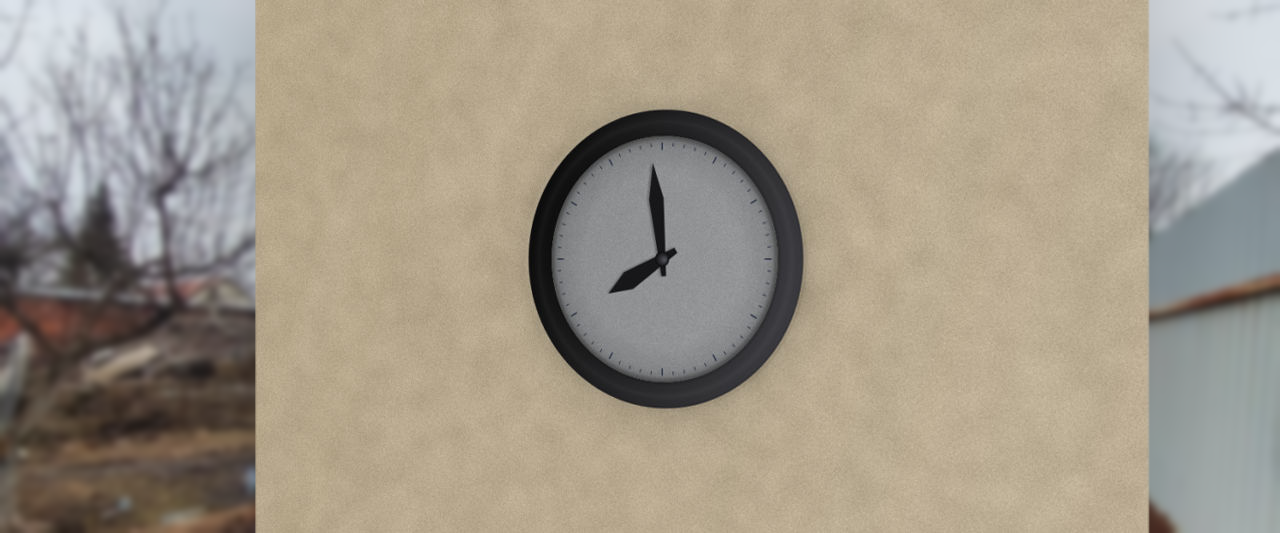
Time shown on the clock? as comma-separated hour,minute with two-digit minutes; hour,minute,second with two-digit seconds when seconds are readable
7,59
